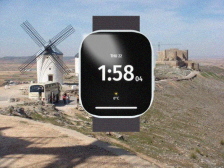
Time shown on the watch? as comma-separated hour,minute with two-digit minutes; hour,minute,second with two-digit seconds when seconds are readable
1,58,04
